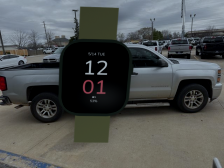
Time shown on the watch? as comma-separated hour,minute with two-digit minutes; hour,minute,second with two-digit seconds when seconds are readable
12,01
